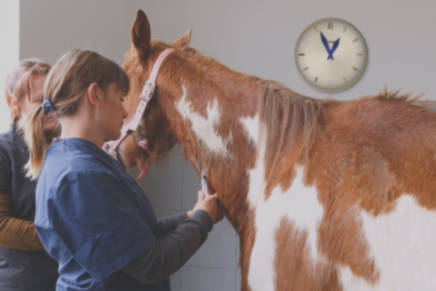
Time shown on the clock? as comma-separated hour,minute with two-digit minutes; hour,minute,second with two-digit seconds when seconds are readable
12,56
